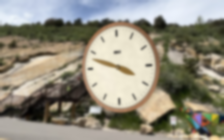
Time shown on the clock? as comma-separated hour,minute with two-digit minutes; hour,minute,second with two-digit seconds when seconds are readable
3,48
